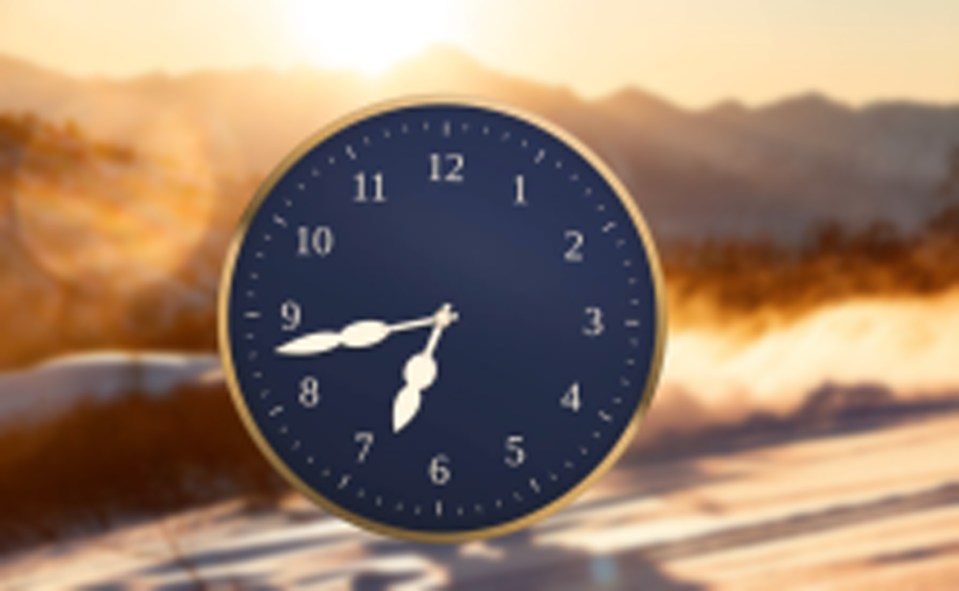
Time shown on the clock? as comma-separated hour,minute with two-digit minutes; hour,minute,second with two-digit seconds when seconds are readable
6,43
